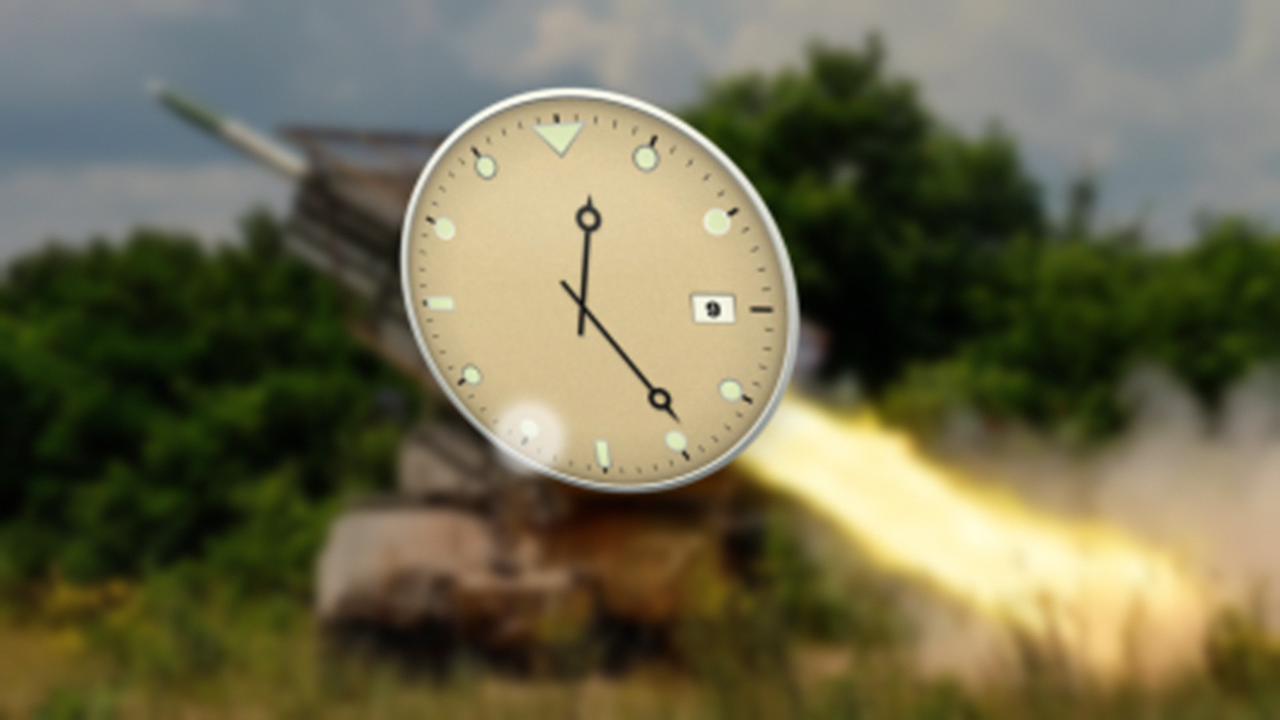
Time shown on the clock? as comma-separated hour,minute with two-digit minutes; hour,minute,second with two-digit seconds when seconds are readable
12,24
